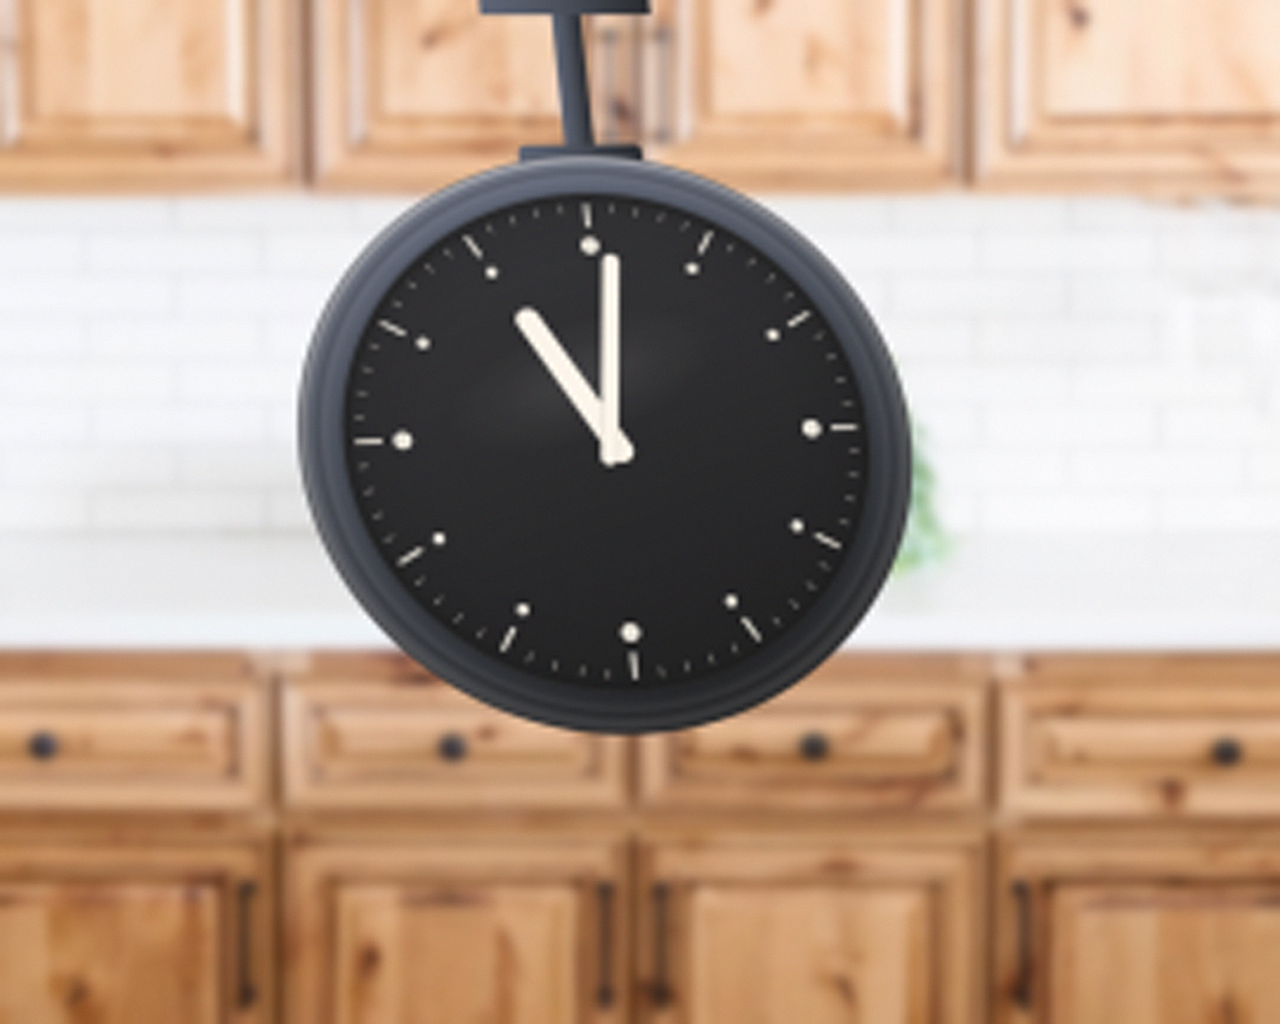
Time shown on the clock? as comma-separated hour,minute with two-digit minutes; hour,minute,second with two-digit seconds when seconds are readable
11,01
